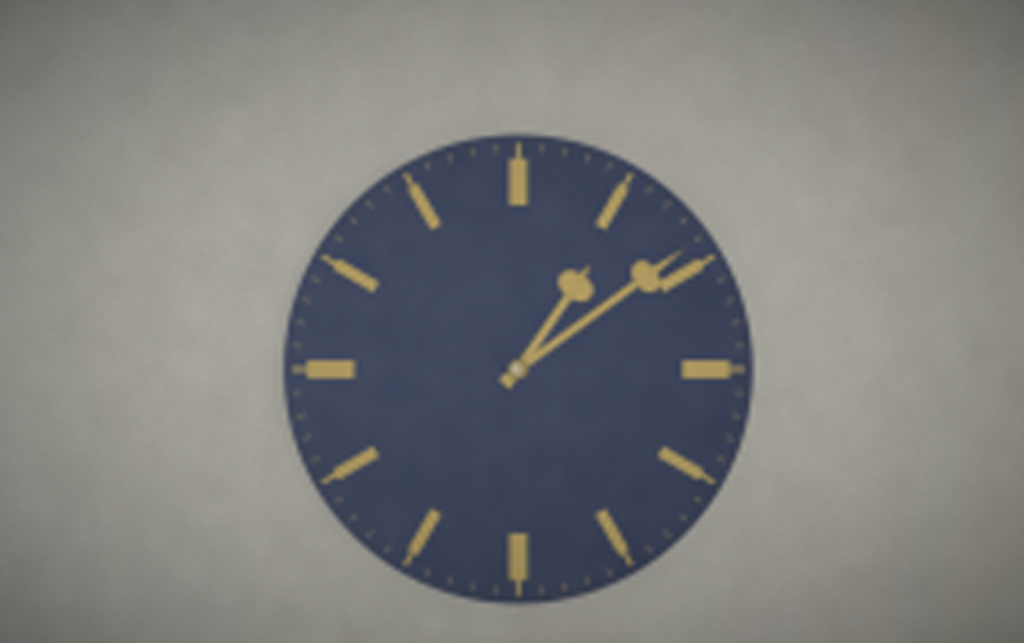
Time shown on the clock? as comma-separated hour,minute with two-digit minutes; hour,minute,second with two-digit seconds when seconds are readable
1,09
